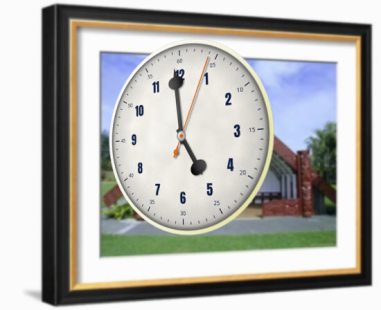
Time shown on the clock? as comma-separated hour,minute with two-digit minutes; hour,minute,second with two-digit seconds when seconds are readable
4,59,04
